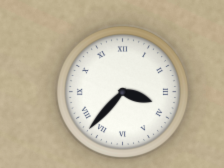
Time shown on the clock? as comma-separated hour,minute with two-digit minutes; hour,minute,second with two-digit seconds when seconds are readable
3,37
